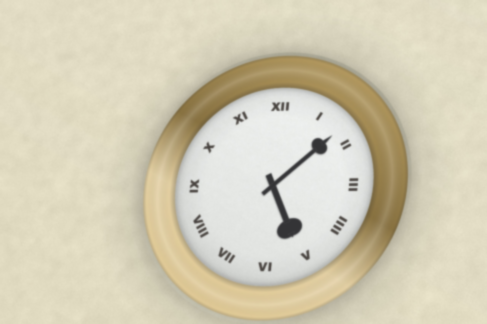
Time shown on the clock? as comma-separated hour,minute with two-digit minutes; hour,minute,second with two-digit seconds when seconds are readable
5,08
